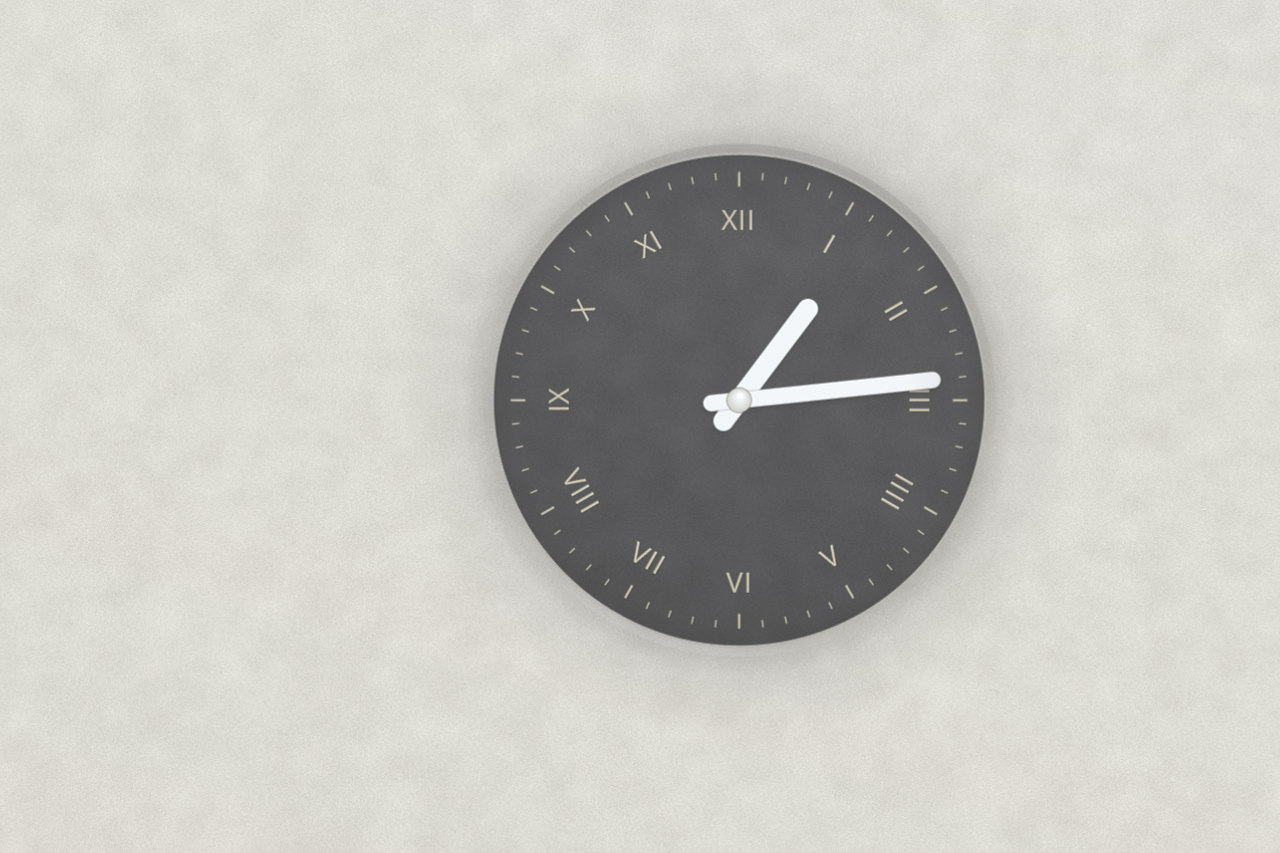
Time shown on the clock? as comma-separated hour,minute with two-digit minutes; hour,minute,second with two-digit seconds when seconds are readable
1,14
